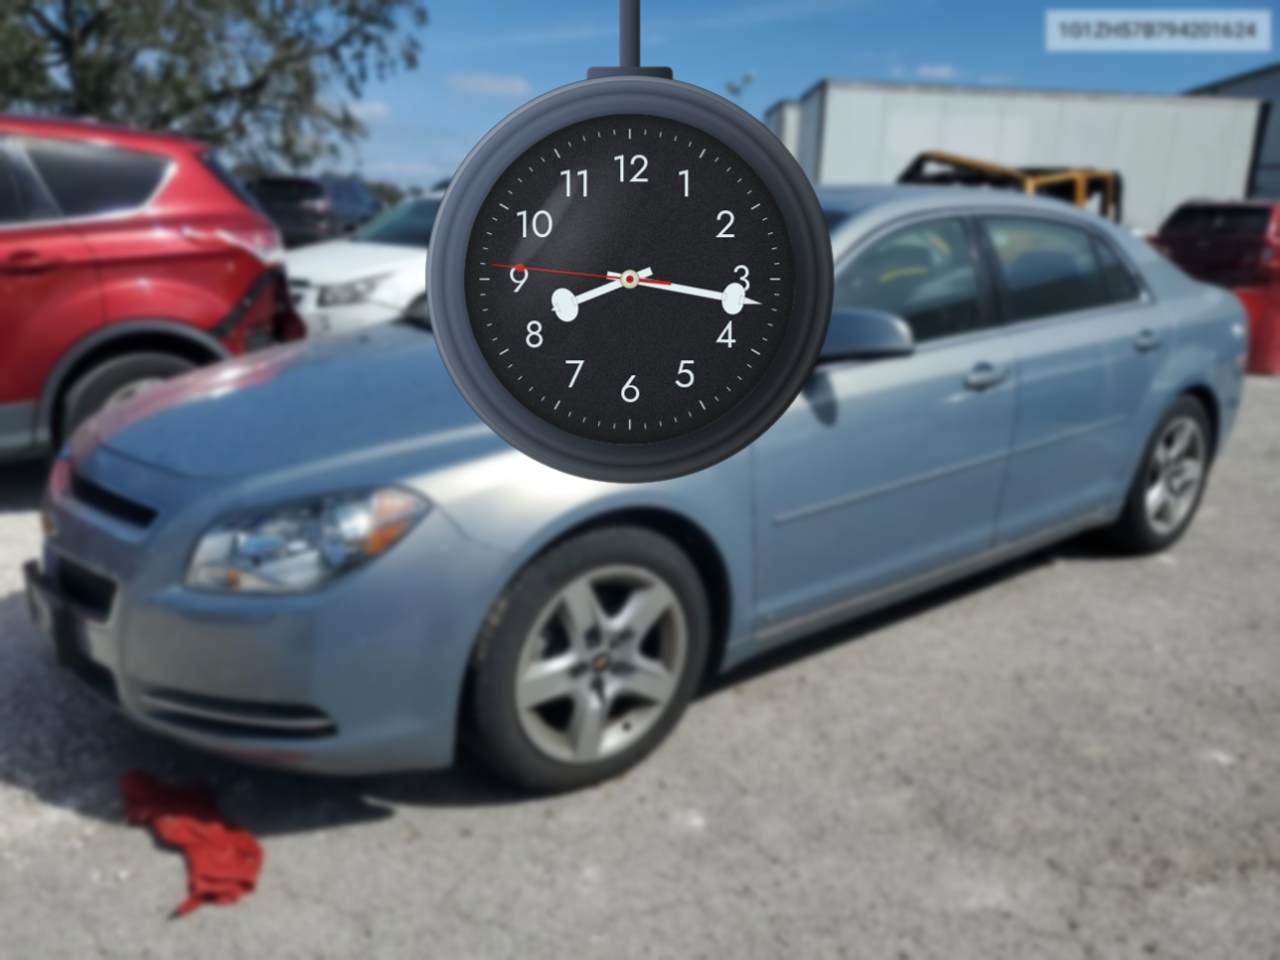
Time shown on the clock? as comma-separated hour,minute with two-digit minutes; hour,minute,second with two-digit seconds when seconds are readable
8,16,46
